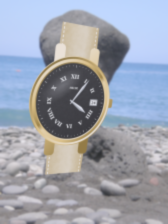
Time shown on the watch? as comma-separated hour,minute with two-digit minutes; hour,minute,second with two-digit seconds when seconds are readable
4,06
